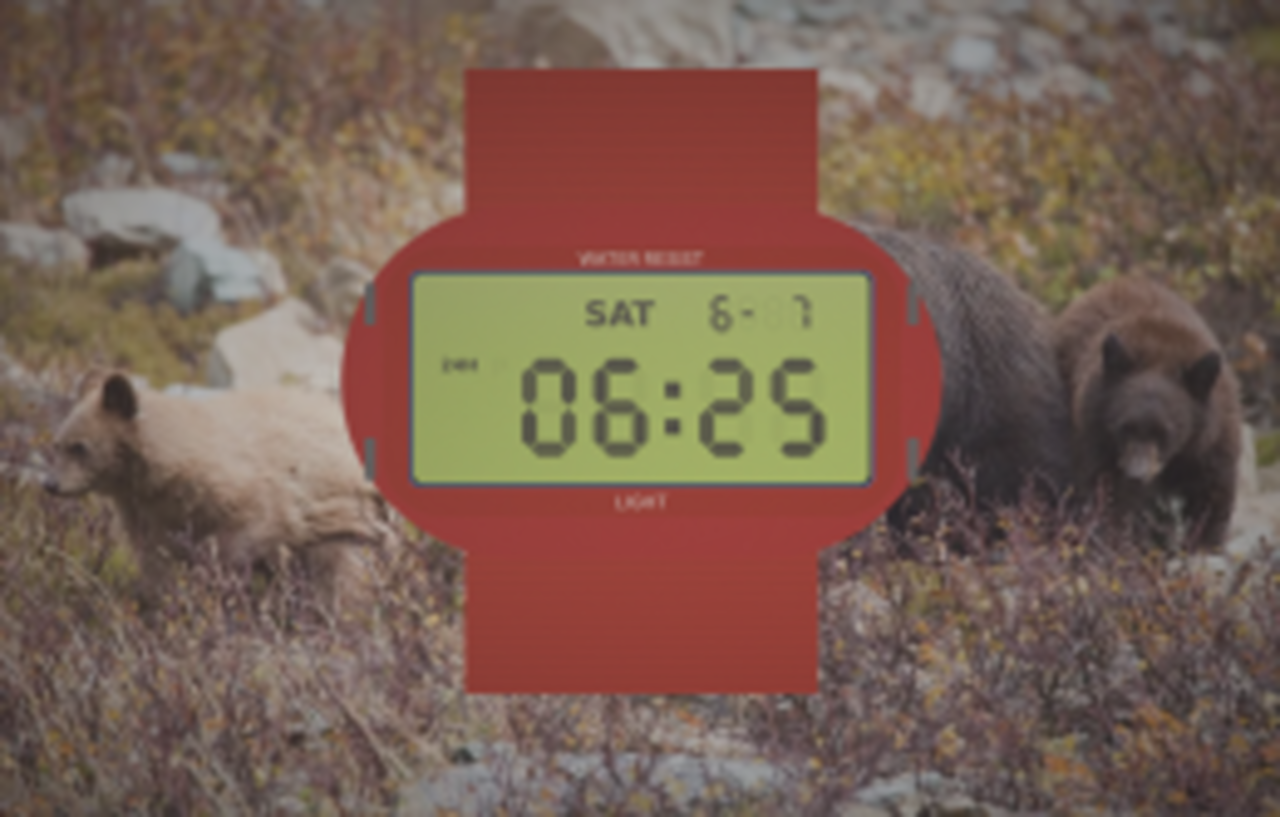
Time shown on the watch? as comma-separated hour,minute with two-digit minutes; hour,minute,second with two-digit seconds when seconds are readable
6,25
